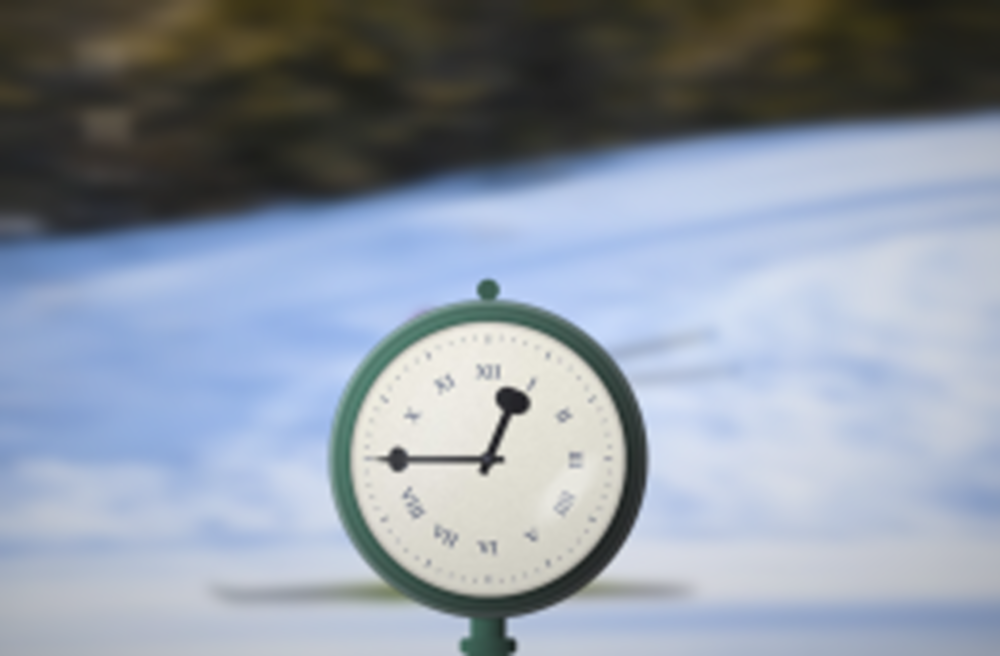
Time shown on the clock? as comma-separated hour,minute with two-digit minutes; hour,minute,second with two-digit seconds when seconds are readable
12,45
